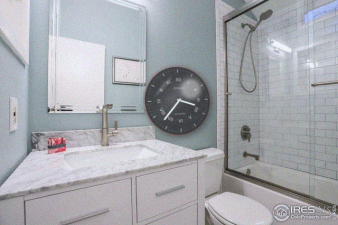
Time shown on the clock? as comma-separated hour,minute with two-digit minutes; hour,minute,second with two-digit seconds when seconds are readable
3,37
